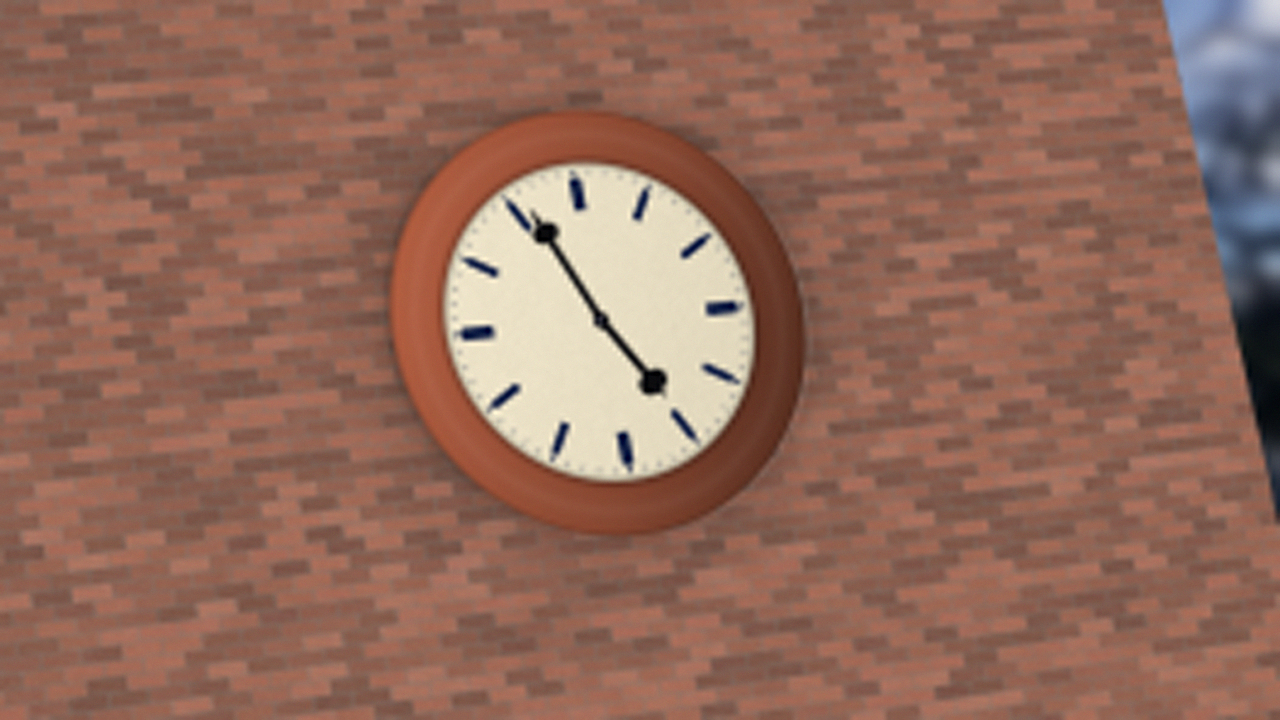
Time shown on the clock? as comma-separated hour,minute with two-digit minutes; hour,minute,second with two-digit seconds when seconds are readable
4,56
